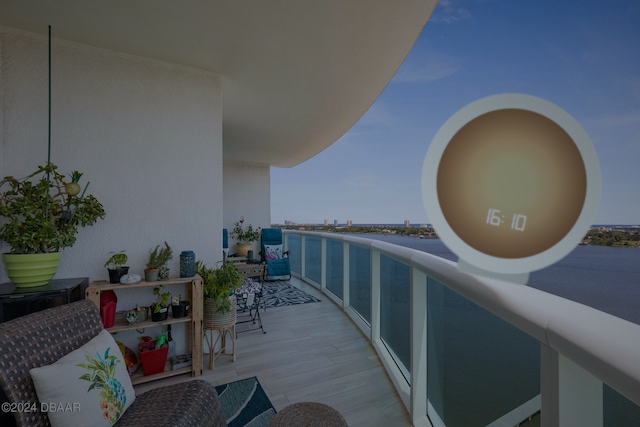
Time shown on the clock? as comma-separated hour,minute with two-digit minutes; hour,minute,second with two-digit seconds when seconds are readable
16,10
